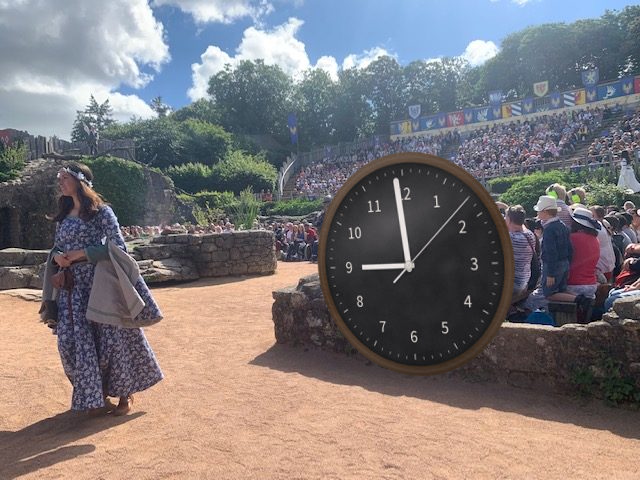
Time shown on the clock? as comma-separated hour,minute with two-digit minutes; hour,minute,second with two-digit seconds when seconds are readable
8,59,08
